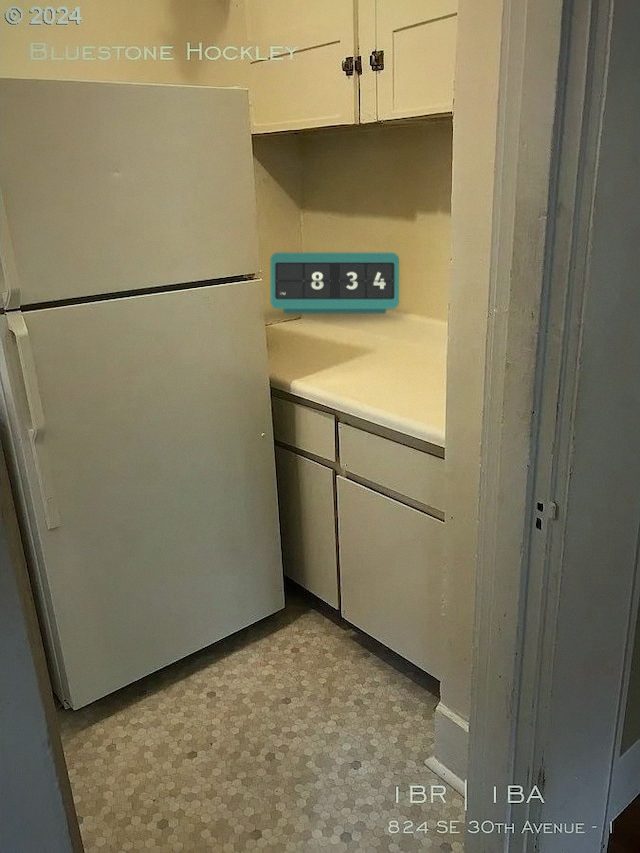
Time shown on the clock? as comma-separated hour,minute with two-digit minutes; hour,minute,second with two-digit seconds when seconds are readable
8,34
